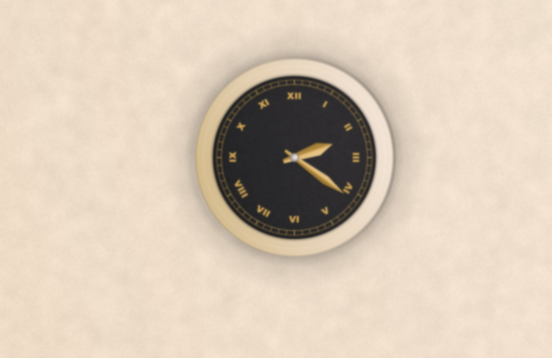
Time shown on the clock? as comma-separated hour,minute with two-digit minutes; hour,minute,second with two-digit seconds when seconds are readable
2,21
